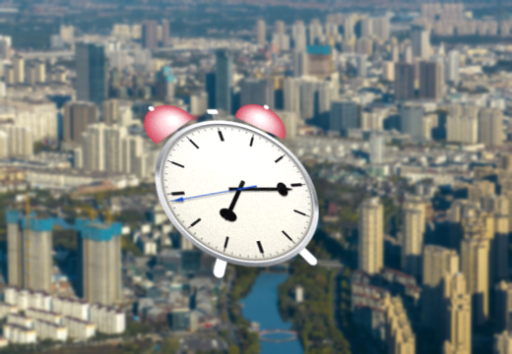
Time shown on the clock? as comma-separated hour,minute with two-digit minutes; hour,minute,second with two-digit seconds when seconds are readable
7,15,44
